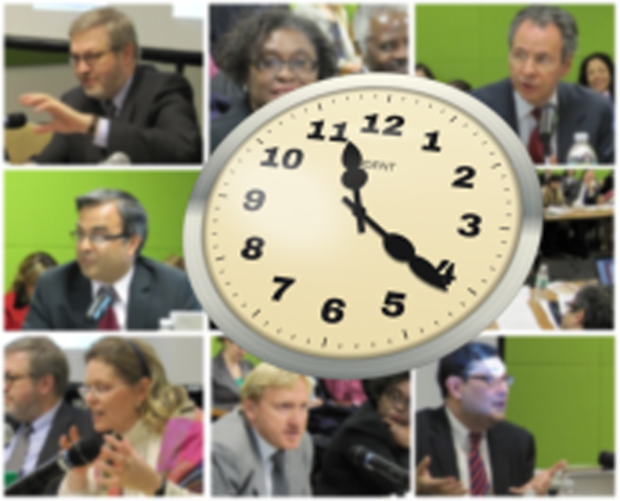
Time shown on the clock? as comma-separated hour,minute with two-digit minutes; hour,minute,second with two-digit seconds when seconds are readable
11,21
